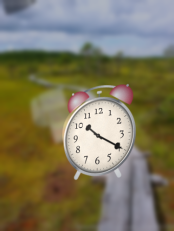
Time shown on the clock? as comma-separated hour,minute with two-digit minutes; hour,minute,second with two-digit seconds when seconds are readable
10,20
